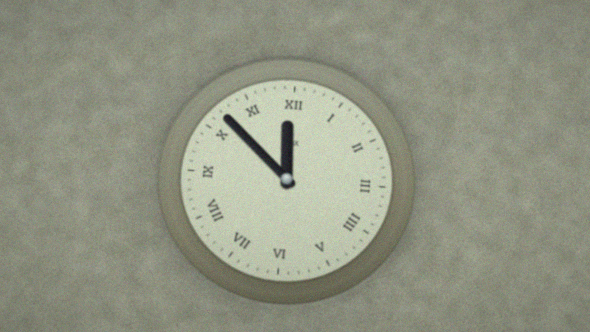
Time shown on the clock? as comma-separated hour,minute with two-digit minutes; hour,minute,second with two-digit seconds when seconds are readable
11,52
